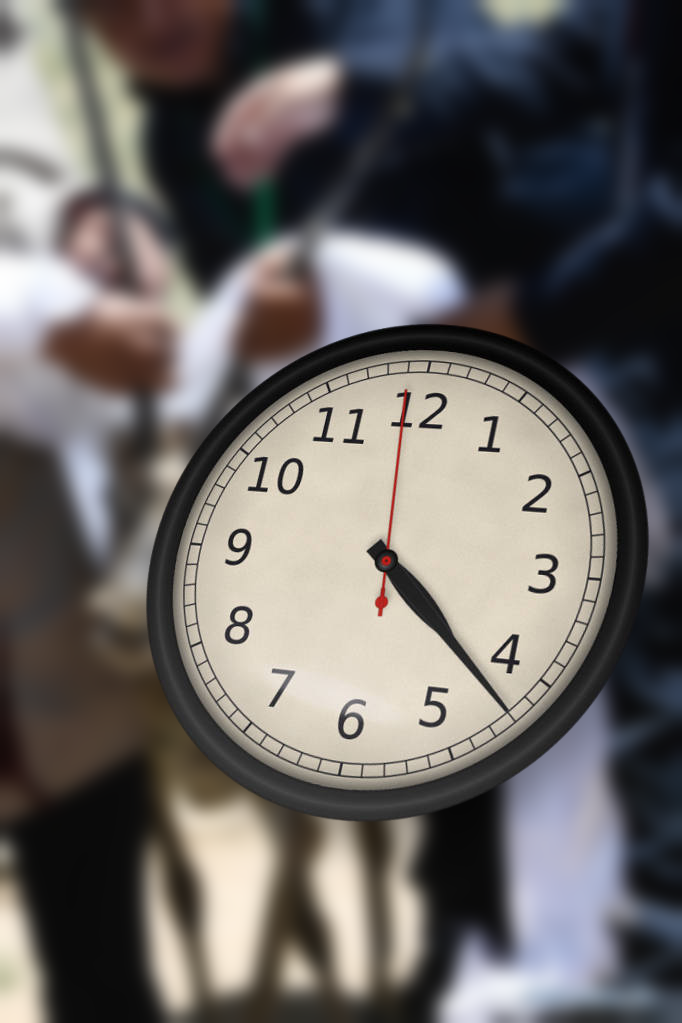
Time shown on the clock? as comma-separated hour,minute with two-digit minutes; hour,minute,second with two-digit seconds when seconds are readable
4,21,59
